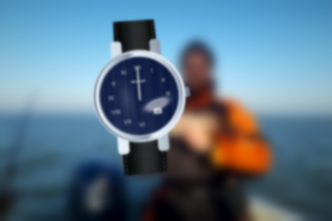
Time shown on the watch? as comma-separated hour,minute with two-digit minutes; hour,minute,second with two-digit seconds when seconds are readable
12,00
